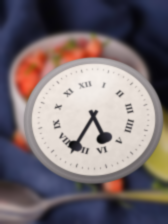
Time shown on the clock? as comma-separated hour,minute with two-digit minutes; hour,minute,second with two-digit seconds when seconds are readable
5,37
